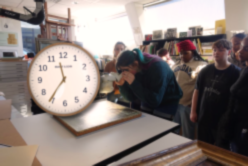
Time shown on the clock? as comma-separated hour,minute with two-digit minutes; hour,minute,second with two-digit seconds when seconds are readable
11,36
